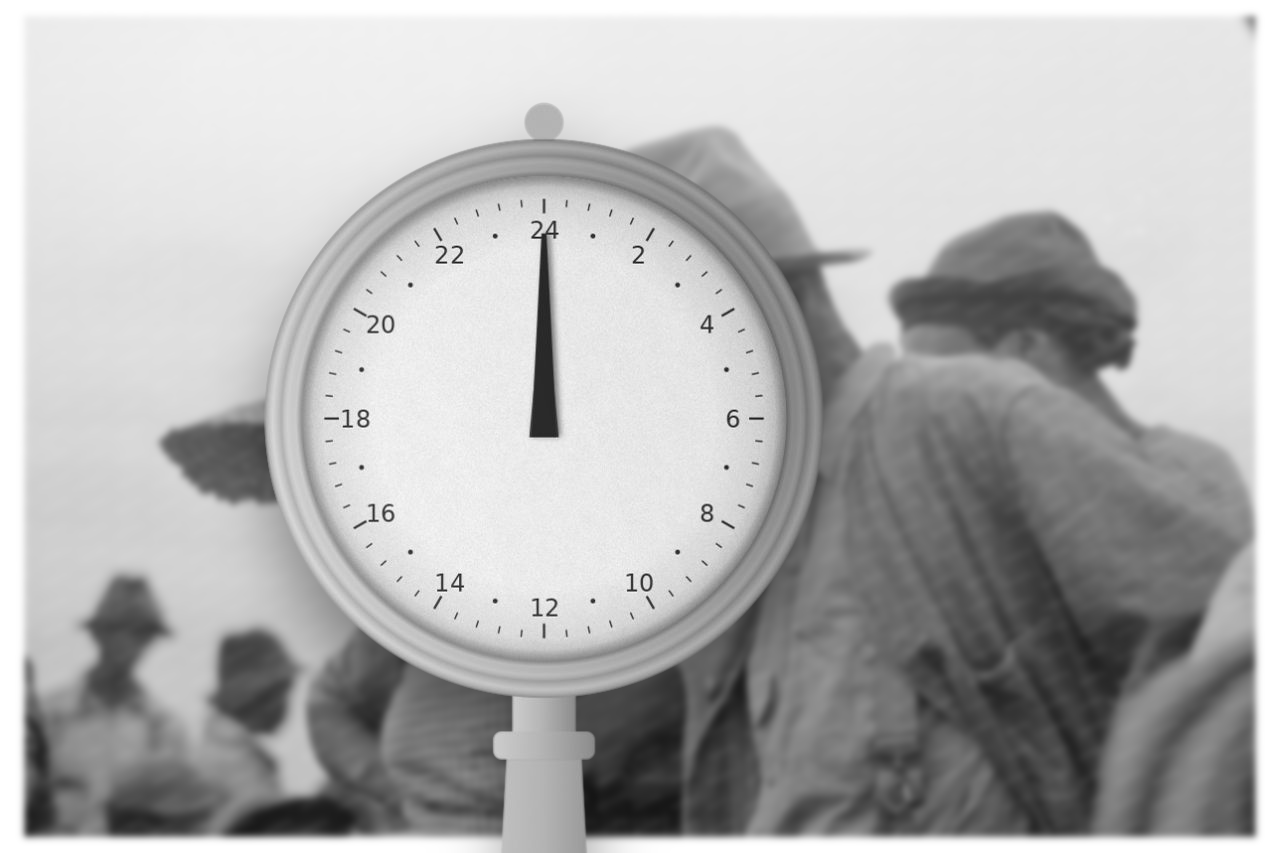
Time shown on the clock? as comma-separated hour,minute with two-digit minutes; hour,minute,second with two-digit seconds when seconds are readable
0,00
